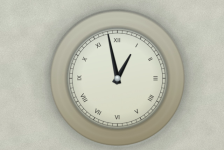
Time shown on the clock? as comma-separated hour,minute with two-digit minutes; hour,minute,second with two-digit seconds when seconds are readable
12,58
